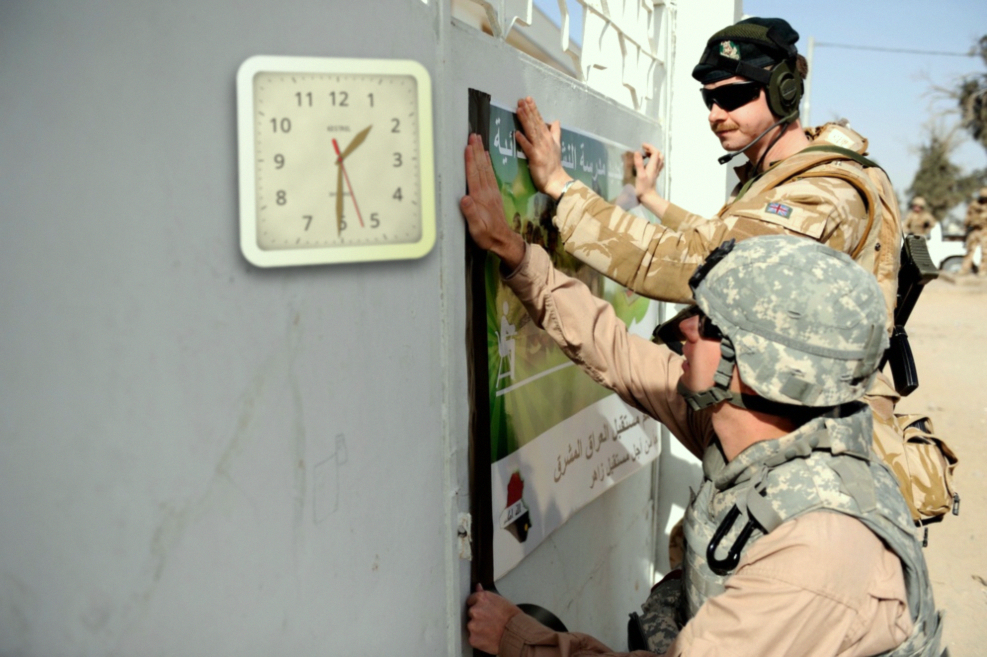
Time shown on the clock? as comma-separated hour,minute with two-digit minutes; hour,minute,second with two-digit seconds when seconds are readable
1,30,27
